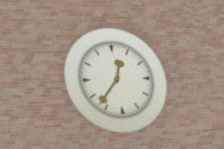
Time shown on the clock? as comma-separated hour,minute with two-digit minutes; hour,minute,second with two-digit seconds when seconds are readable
12,37
